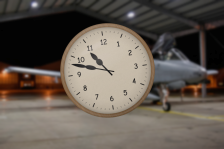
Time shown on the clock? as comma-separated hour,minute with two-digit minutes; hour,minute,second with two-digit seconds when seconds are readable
10,48
